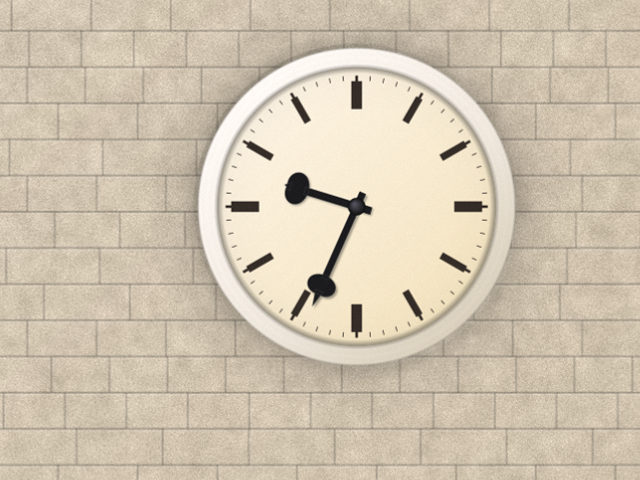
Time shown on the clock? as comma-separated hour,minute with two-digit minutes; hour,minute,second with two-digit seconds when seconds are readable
9,34
